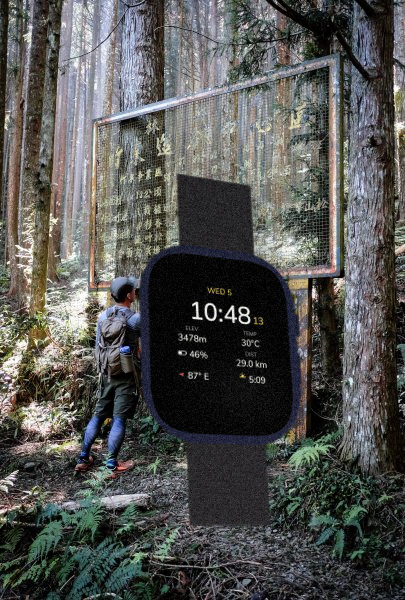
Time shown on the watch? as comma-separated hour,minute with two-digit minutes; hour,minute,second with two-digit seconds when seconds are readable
10,48,13
